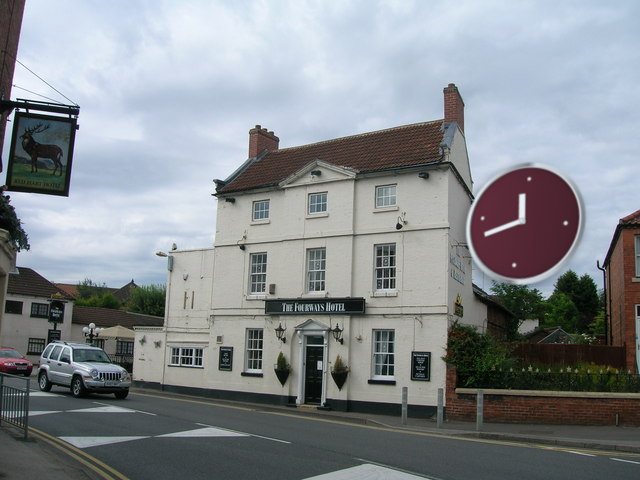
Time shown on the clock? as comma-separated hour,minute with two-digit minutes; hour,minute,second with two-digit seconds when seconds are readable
11,41
